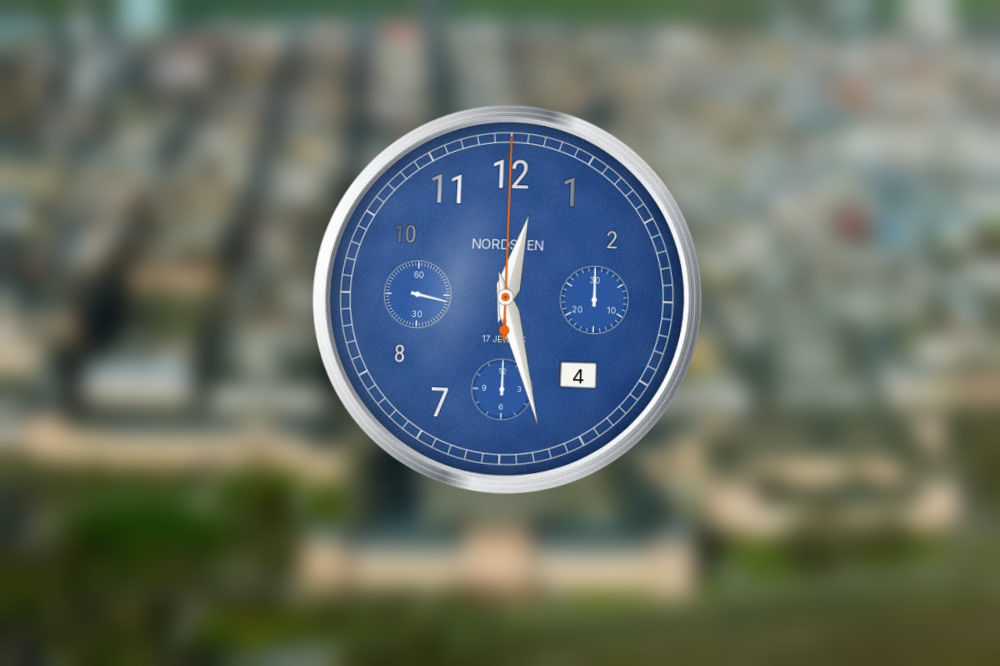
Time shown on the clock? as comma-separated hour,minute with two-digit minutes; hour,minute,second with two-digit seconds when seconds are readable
12,27,17
